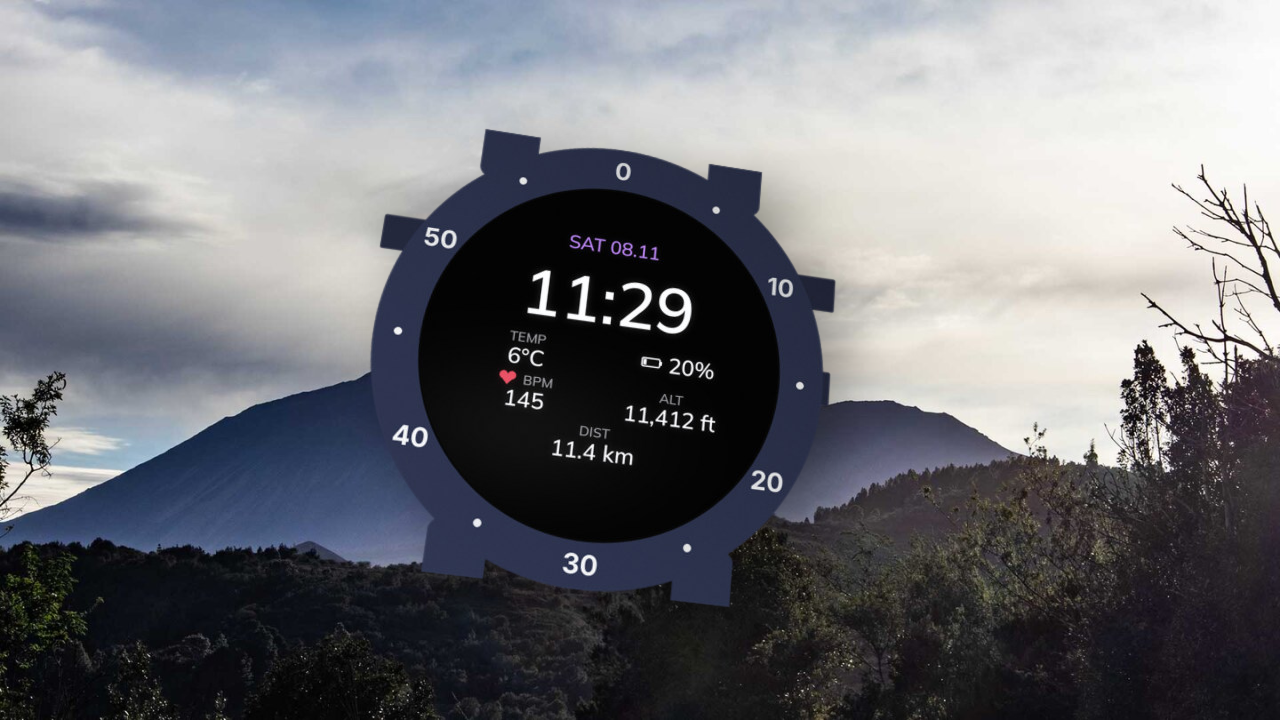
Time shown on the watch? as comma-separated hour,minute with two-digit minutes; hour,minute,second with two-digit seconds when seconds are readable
11,29
